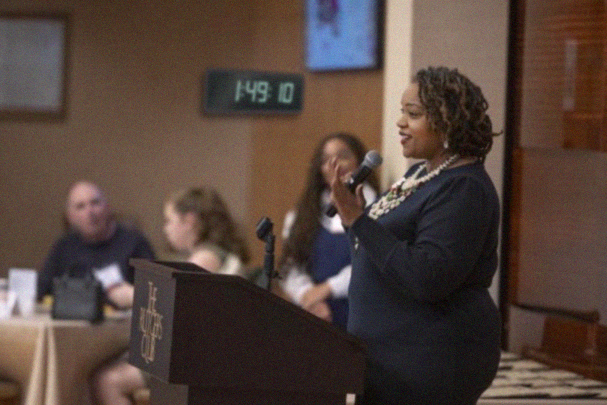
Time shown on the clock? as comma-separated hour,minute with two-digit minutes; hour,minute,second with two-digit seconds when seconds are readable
1,49,10
